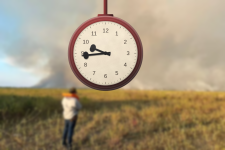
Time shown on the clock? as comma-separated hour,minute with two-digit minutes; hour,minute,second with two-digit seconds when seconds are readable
9,44
